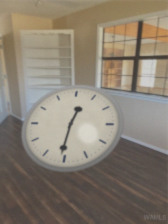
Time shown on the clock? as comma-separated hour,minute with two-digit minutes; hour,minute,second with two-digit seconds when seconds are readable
12,31
